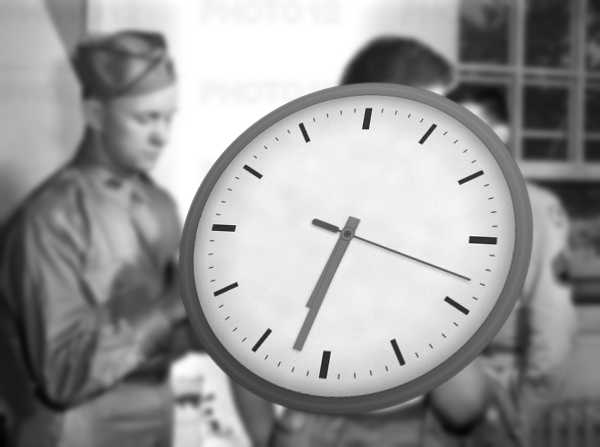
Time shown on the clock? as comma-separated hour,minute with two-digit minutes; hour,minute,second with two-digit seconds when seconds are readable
6,32,18
